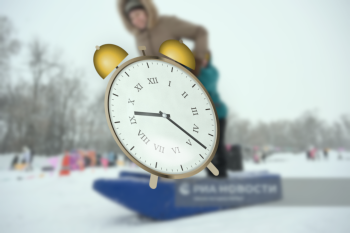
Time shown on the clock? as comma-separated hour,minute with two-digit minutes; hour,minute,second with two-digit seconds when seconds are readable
9,23
